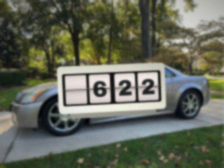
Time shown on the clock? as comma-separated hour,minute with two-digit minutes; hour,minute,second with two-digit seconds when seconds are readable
6,22
